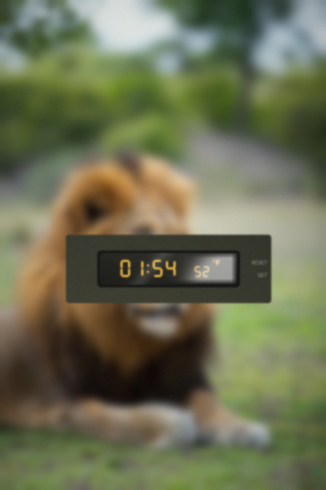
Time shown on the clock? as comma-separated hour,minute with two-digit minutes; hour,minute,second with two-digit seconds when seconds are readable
1,54
